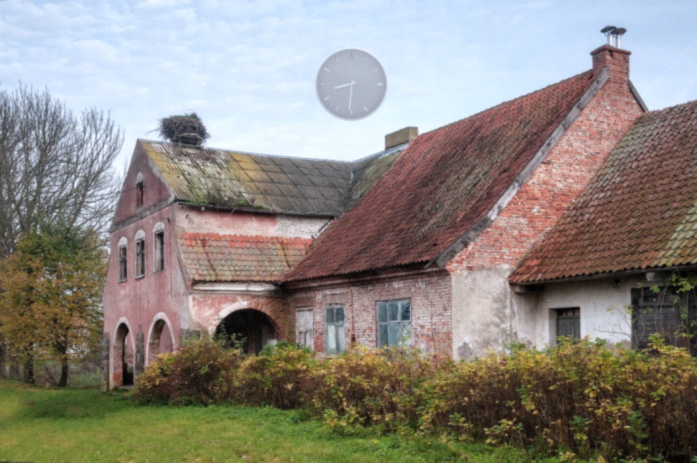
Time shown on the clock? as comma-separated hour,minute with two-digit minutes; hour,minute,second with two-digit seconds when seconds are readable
8,31
